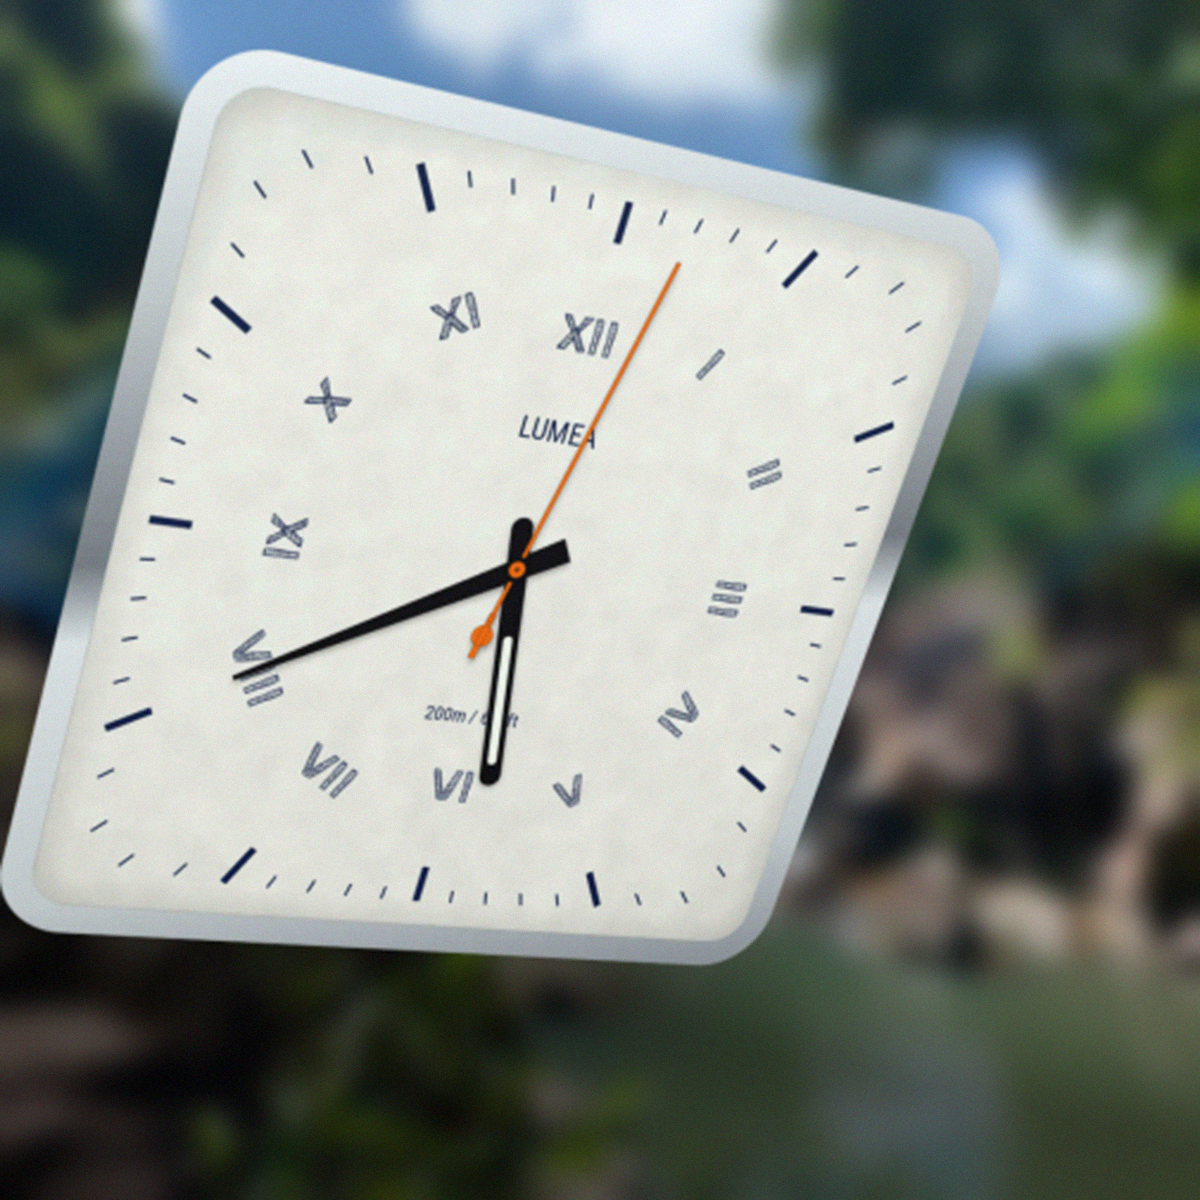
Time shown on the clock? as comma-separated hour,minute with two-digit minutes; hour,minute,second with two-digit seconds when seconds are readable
5,40,02
